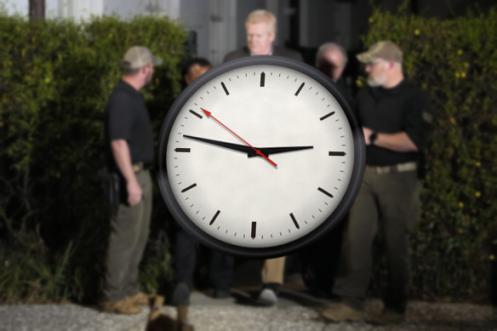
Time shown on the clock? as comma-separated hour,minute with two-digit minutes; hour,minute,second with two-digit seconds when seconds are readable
2,46,51
